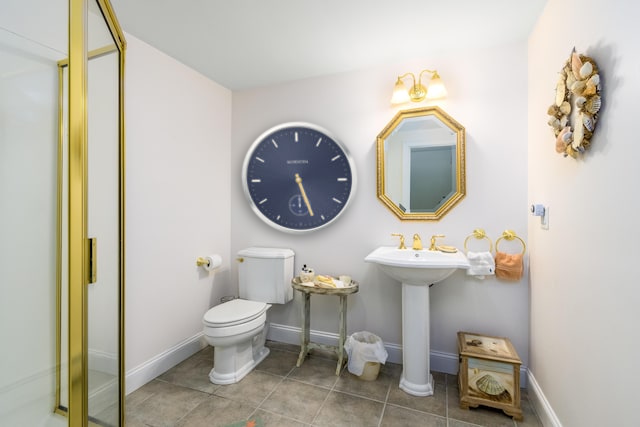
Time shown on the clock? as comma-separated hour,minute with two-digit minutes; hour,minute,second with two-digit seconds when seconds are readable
5,27
